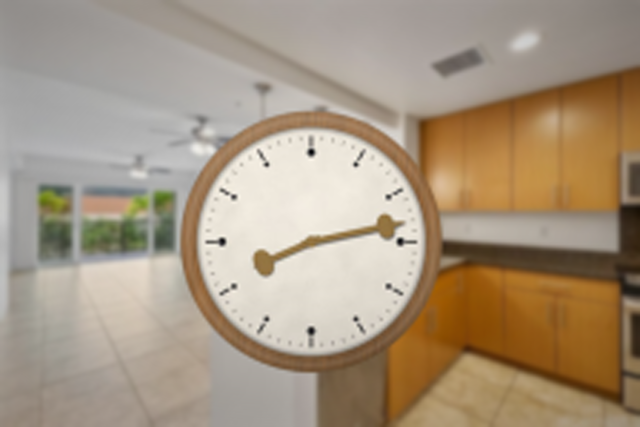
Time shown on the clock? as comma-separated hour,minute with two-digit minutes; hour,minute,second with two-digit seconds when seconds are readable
8,13
